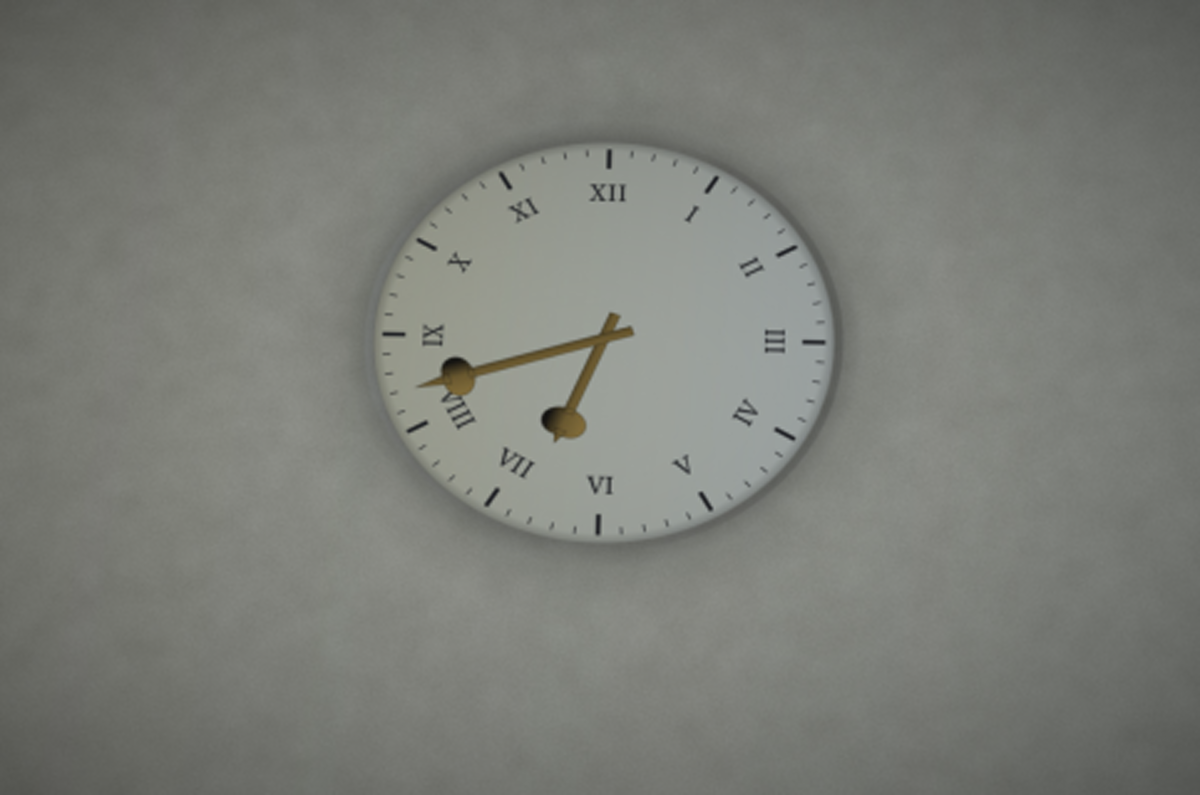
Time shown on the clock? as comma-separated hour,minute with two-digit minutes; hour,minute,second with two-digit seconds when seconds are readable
6,42
